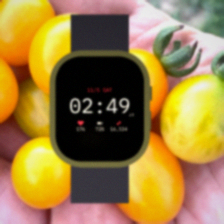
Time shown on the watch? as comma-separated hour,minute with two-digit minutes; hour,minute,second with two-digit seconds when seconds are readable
2,49
